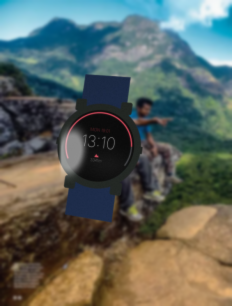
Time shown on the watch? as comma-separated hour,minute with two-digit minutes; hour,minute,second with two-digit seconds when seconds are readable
13,10
